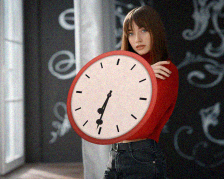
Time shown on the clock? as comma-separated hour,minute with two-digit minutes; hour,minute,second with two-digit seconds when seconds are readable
6,31
